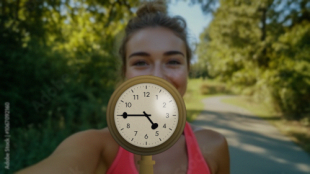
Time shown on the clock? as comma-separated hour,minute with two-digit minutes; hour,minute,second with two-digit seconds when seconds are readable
4,45
